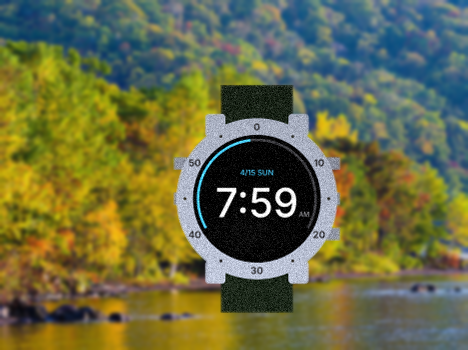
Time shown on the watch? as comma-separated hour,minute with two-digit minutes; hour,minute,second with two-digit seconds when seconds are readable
7,59
